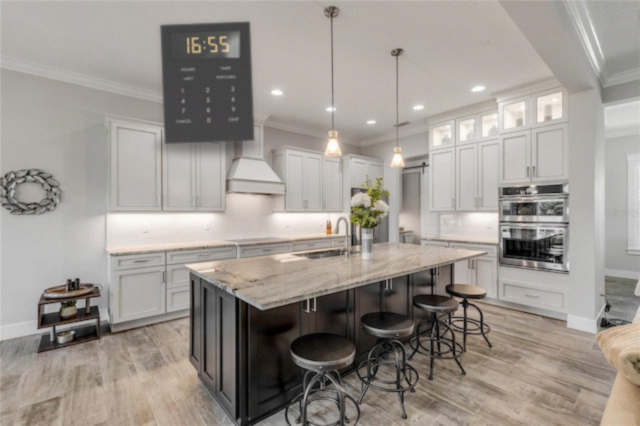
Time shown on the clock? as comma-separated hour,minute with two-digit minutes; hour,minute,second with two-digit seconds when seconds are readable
16,55
